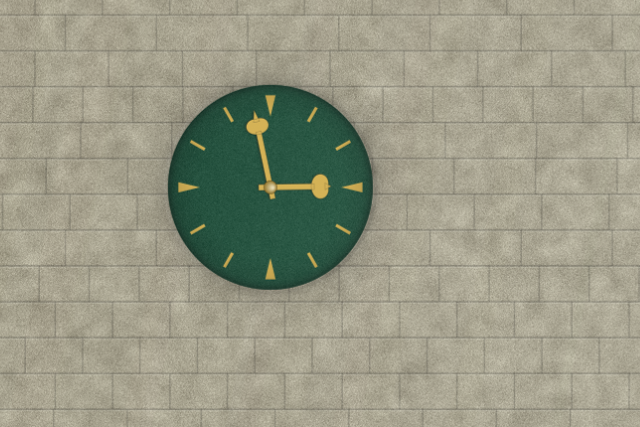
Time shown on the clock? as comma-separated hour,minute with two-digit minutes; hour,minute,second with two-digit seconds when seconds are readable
2,58
